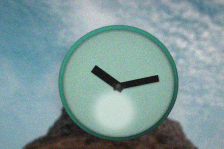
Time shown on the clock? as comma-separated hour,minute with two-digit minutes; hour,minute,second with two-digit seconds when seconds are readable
10,13
